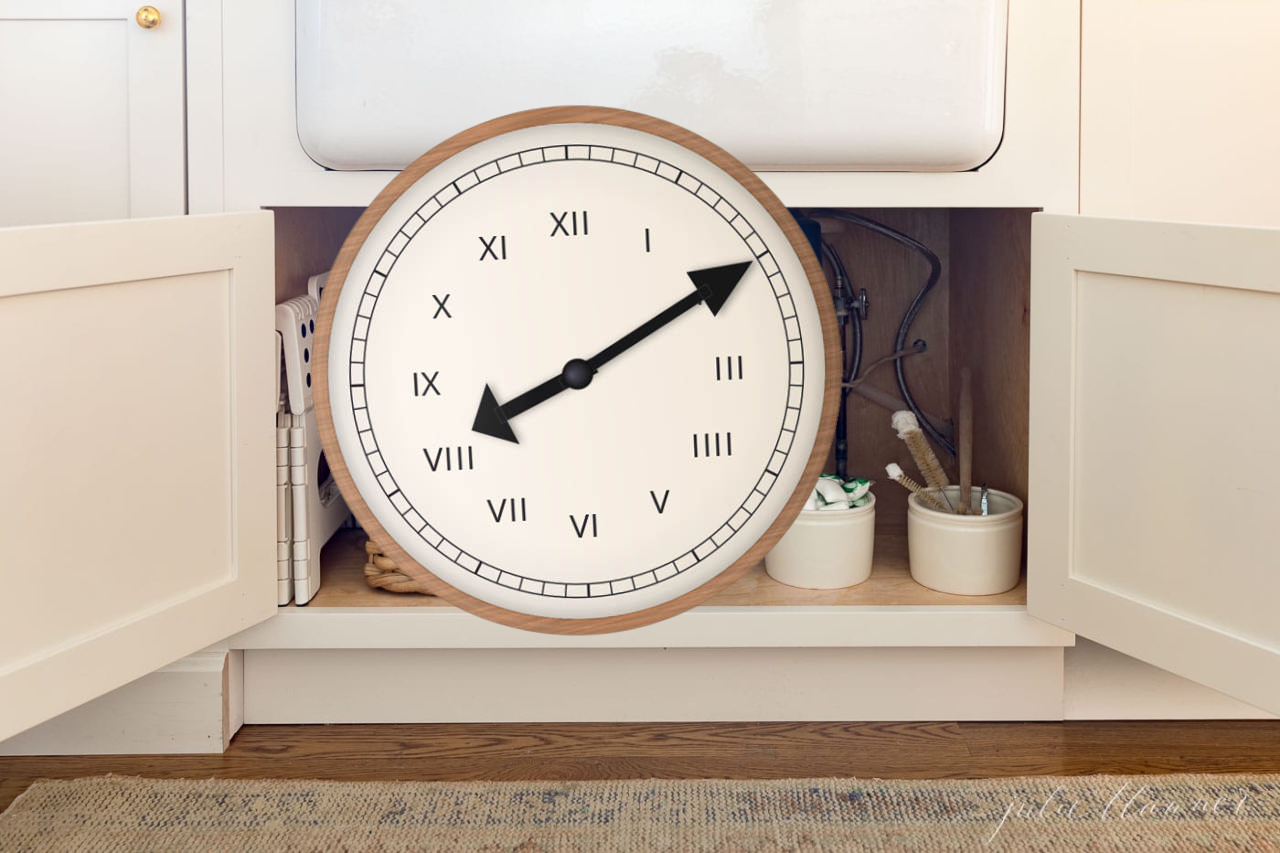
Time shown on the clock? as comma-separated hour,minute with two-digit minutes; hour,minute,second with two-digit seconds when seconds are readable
8,10
